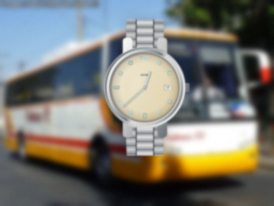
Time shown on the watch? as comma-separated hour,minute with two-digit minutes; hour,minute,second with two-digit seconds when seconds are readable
12,38
